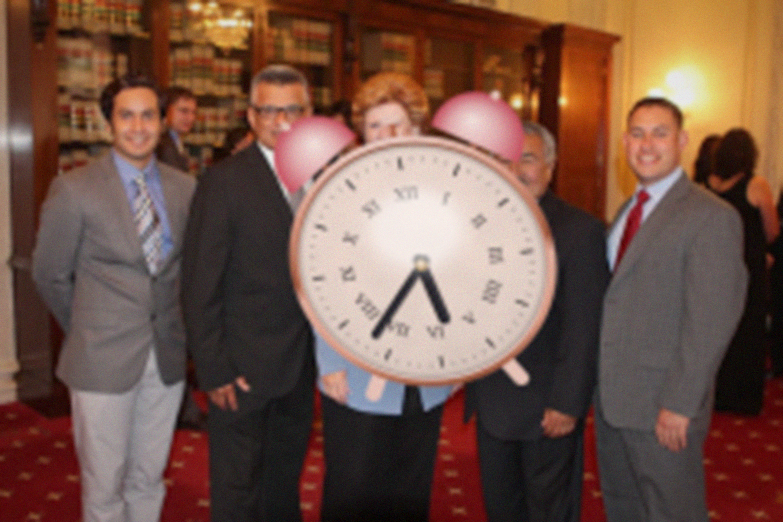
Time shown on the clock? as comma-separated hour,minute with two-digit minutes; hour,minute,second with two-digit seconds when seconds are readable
5,37
